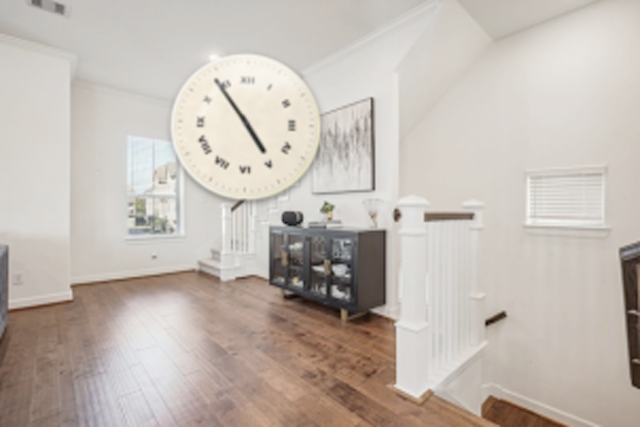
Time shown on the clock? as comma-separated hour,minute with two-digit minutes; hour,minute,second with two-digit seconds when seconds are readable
4,54
